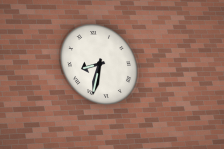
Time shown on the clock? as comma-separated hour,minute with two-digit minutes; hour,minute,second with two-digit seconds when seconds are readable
8,34
